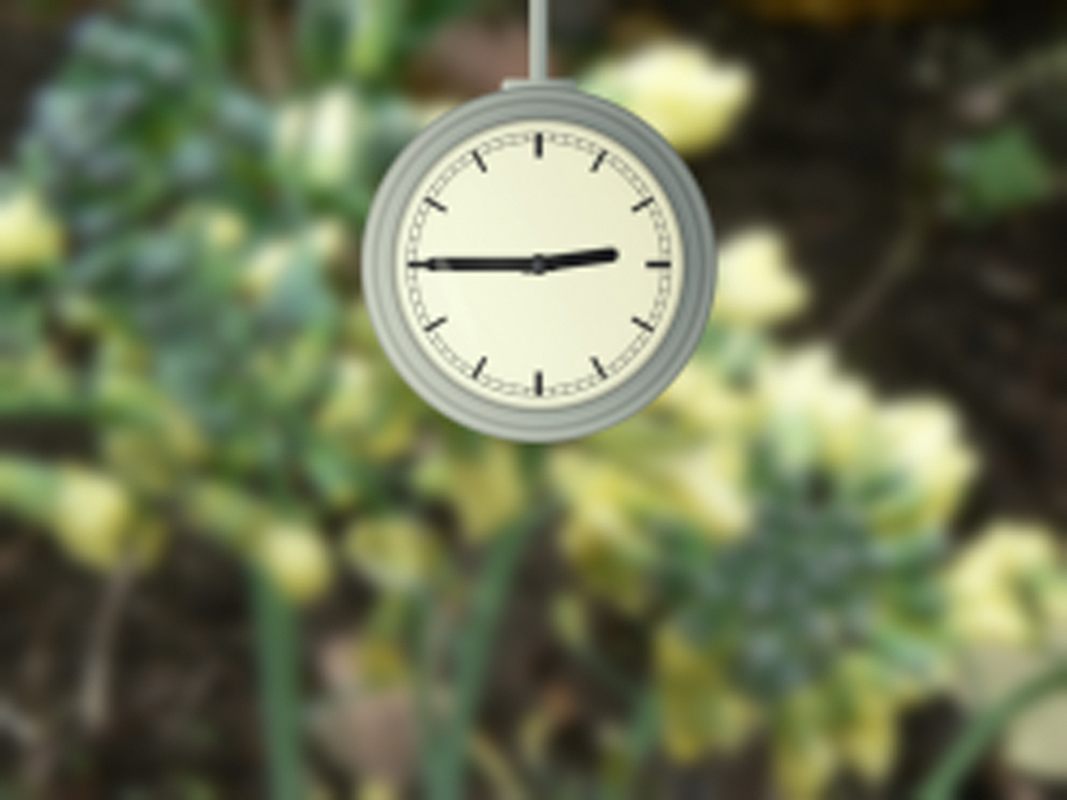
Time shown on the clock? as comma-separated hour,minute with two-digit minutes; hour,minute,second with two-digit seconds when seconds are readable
2,45
